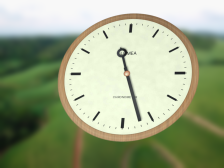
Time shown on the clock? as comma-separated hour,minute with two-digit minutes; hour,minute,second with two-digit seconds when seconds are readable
11,27
